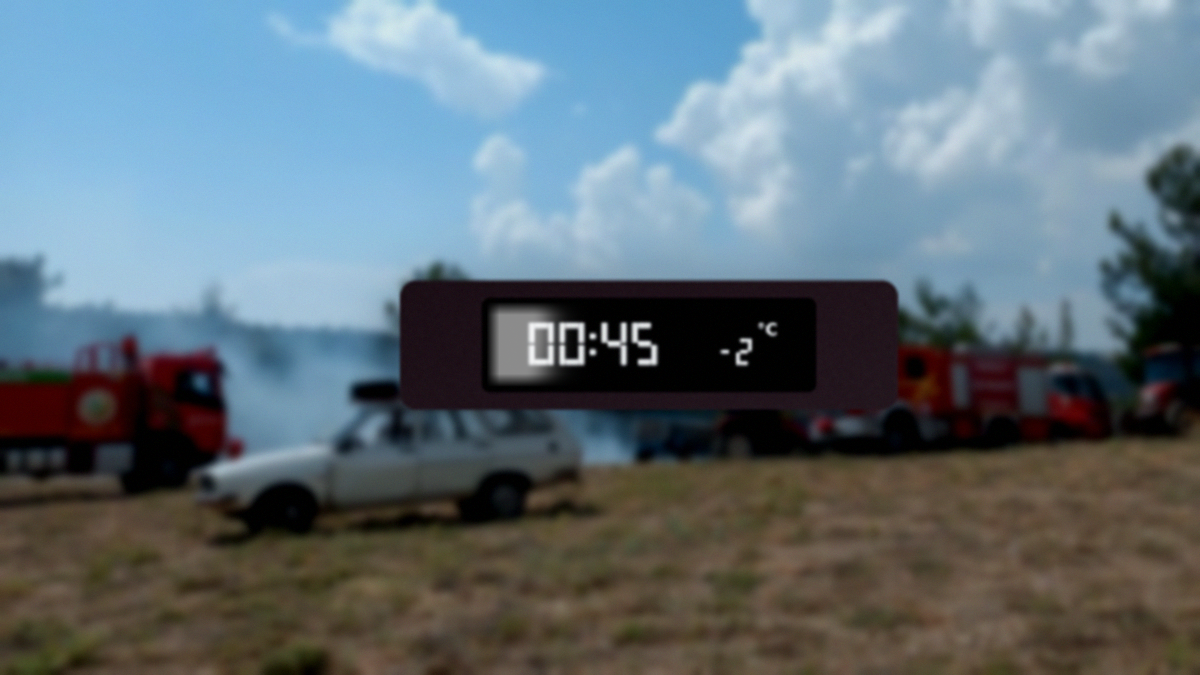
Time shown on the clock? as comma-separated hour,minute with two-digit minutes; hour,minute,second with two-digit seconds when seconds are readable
0,45
